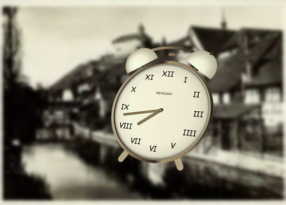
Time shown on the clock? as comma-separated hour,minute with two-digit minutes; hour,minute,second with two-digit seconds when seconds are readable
7,43
